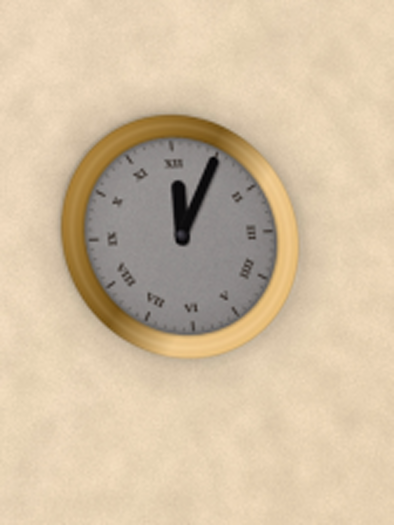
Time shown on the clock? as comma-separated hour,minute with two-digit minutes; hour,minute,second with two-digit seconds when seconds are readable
12,05
